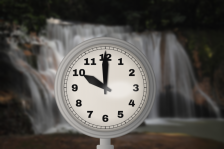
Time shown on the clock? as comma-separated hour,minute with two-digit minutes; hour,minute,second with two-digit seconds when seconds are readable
10,00
